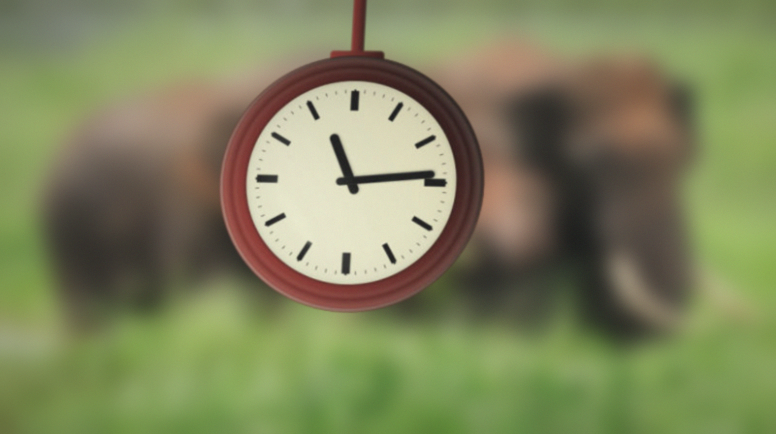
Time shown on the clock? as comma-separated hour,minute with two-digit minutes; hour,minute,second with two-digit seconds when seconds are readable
11,14
